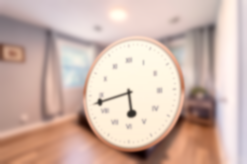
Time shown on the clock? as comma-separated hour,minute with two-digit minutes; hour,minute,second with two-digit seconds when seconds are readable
5,43
